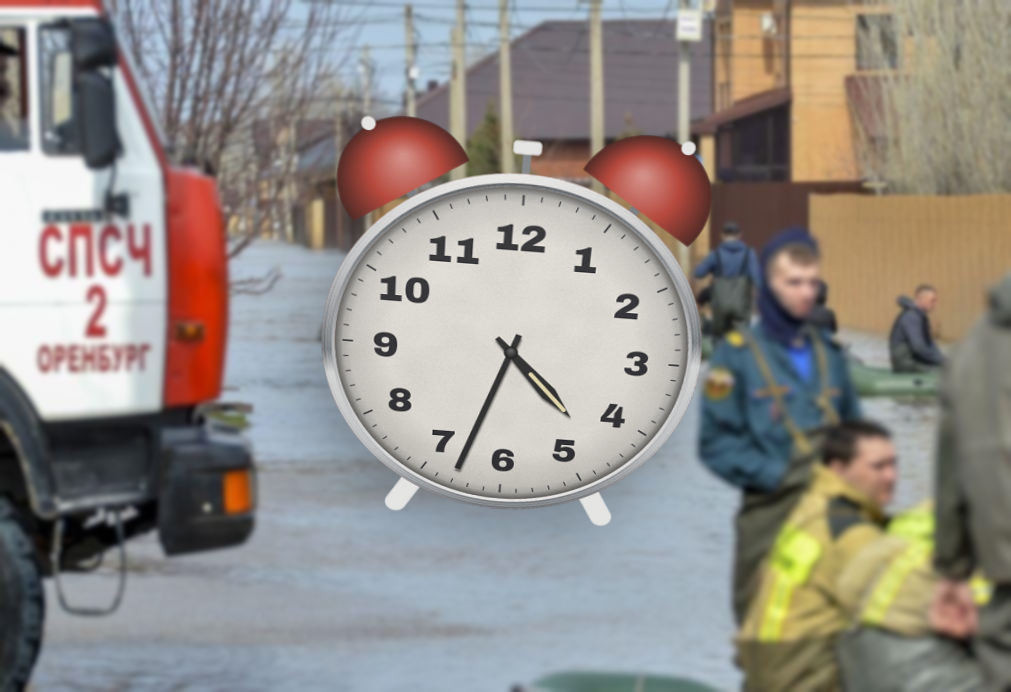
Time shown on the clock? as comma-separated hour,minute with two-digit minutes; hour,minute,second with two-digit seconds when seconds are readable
4,33
